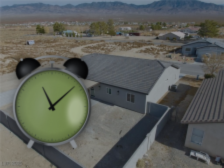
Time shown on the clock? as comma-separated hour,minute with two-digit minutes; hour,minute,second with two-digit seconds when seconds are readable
11,08
